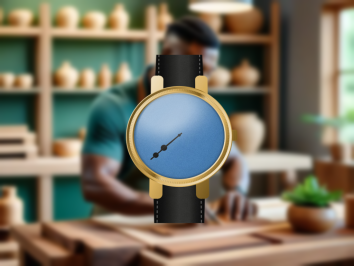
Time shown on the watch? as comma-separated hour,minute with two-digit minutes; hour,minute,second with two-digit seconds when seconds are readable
7,38
